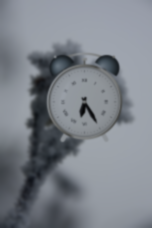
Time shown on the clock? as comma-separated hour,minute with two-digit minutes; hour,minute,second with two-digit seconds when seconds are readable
6,25
